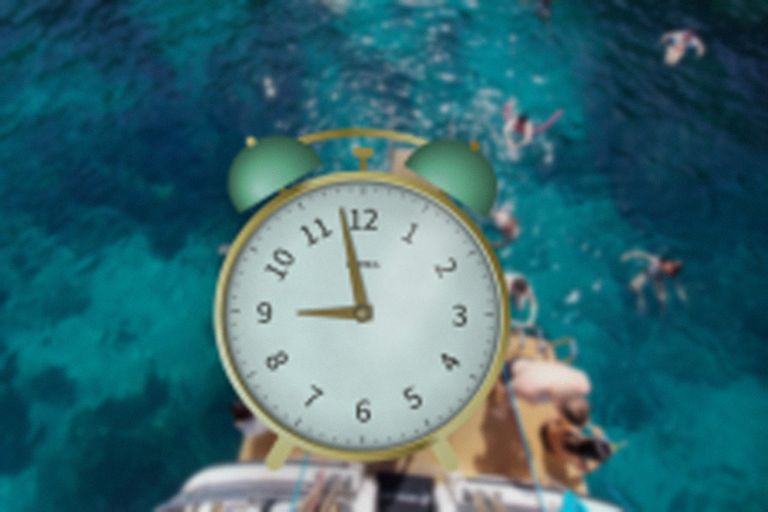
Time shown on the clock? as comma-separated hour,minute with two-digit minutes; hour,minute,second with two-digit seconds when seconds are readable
8,58
